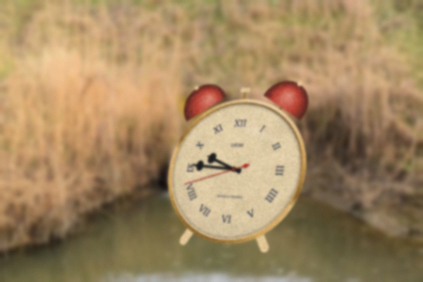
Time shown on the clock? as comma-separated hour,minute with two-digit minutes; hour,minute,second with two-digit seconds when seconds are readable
9,45,42
